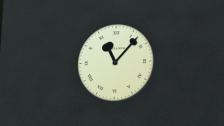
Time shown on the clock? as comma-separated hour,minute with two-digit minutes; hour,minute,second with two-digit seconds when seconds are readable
11,07
